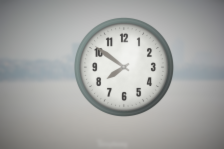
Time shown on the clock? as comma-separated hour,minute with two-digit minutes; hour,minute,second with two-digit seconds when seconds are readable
7,51
